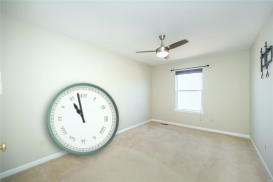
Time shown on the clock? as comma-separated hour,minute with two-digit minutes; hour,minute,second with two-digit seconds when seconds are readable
10,58
